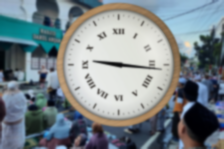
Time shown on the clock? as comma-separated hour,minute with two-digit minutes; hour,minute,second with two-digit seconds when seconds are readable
9,16
